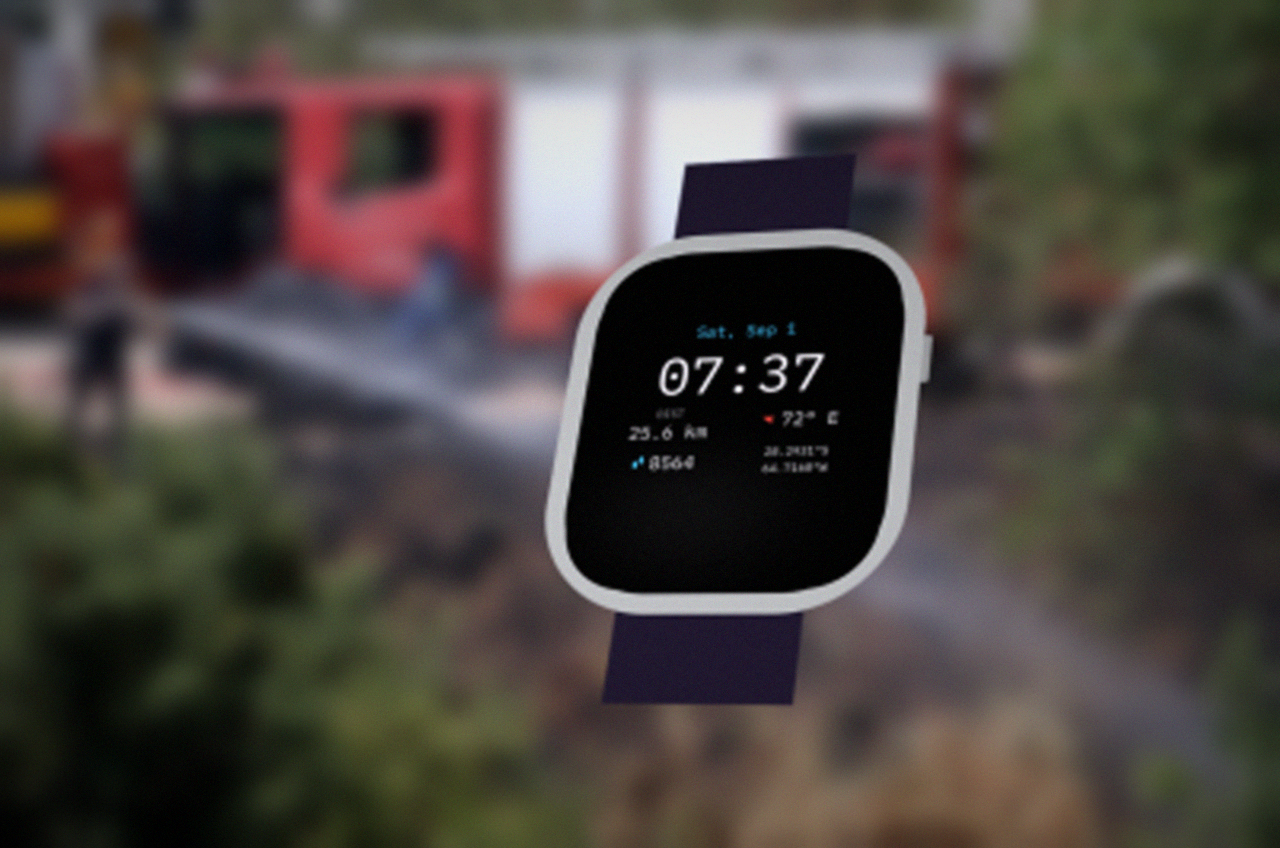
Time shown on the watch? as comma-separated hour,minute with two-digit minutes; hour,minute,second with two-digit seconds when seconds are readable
7,37
